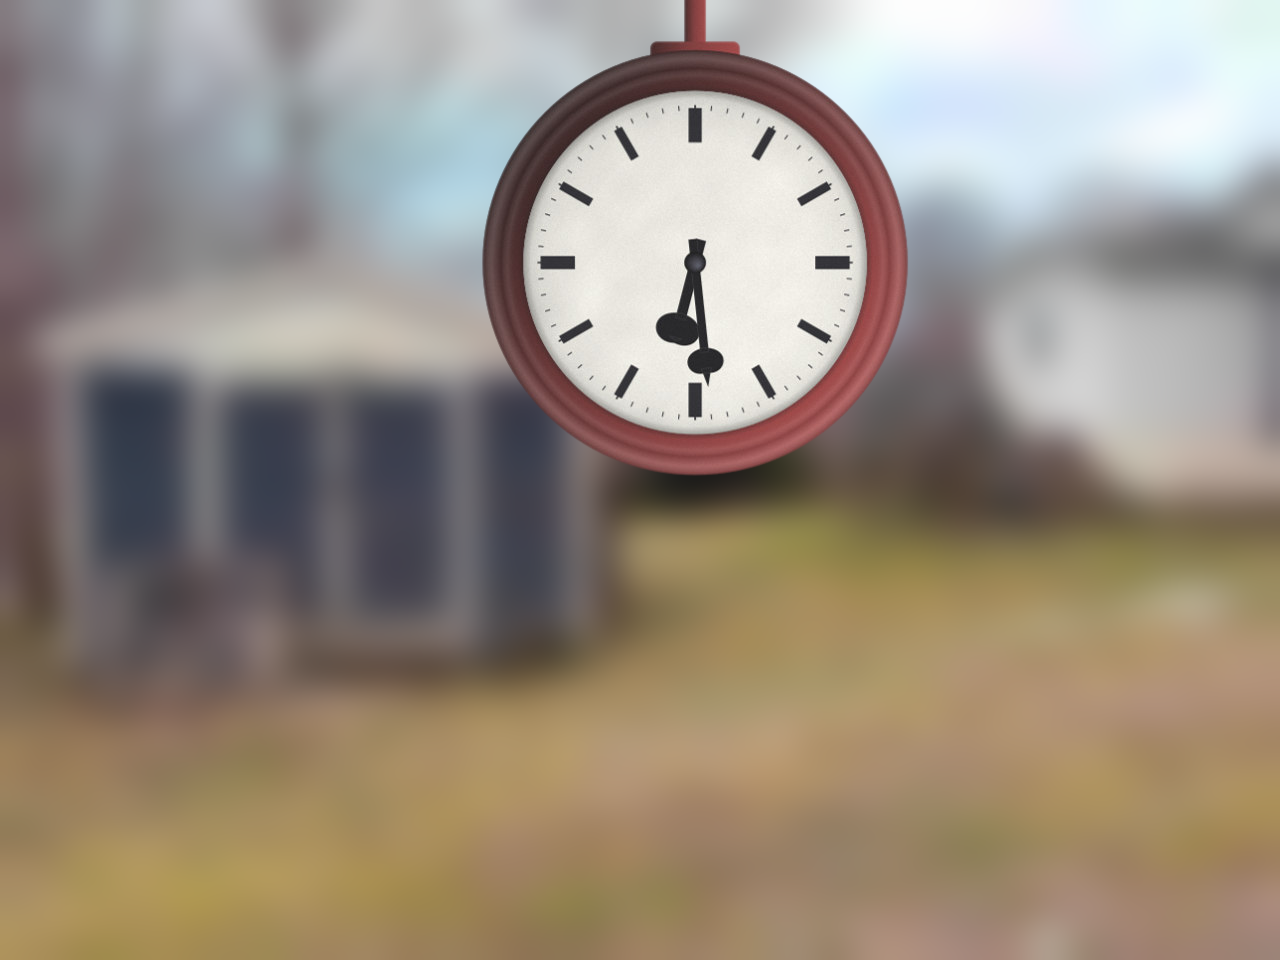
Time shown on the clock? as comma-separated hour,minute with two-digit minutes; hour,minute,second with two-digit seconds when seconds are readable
6,29
